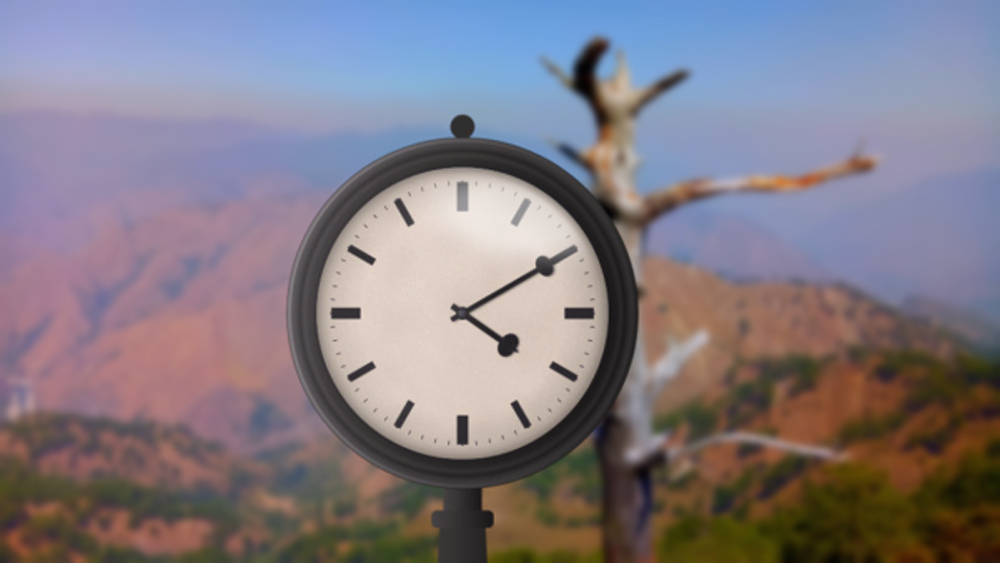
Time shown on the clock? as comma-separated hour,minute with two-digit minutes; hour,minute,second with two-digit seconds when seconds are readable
4,10
